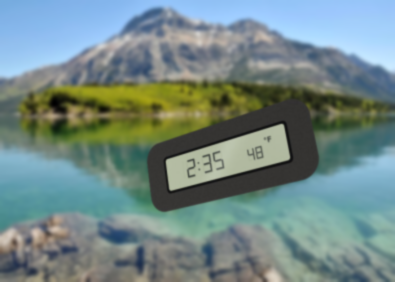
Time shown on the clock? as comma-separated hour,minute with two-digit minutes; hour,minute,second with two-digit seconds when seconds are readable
2,35
